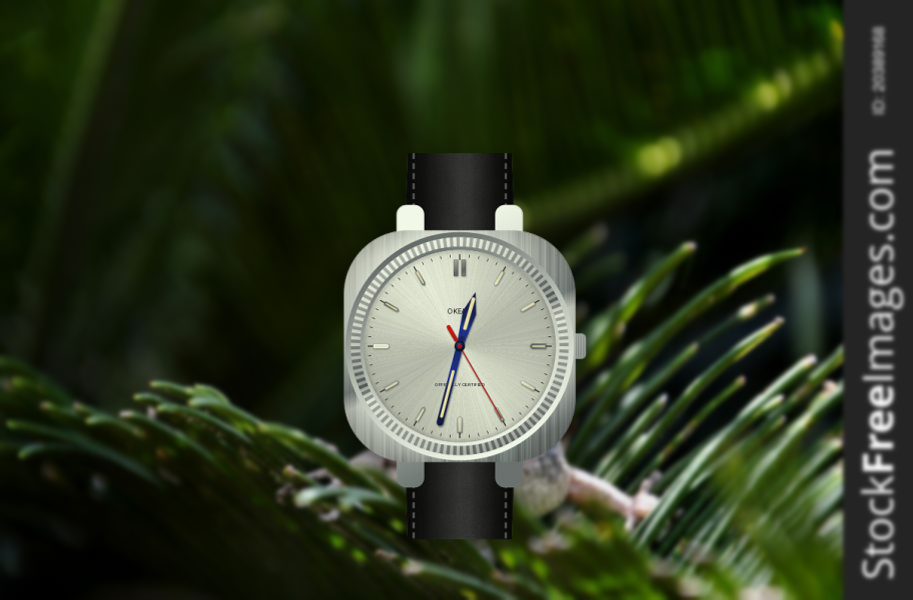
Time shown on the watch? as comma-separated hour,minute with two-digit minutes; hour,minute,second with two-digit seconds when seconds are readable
12,32,25
